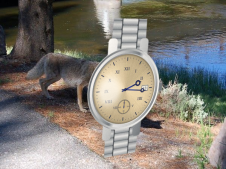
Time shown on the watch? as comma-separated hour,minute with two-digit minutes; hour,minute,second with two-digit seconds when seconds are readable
2,16
